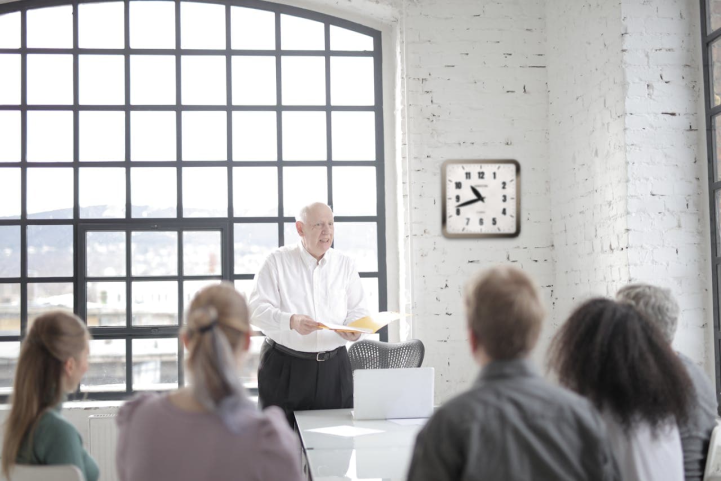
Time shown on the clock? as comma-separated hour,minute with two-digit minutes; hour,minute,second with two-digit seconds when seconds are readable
10,42
